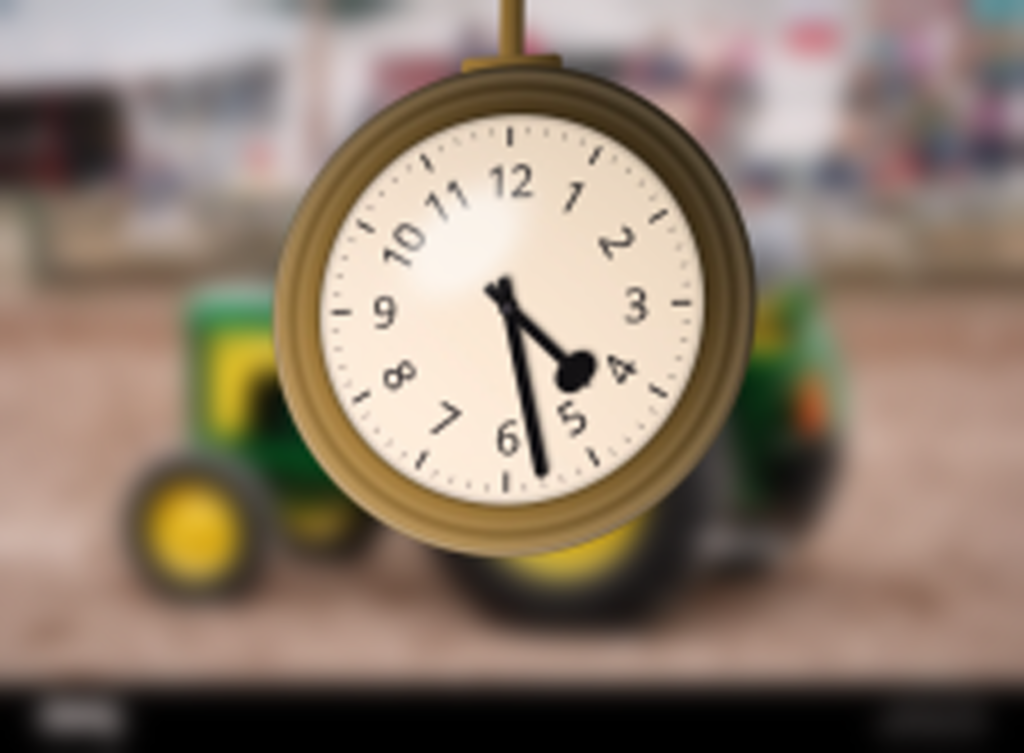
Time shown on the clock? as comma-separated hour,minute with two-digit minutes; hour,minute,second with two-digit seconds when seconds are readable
4,28
